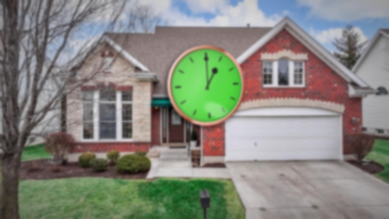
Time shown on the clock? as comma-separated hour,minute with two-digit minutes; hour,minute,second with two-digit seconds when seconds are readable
1,00
